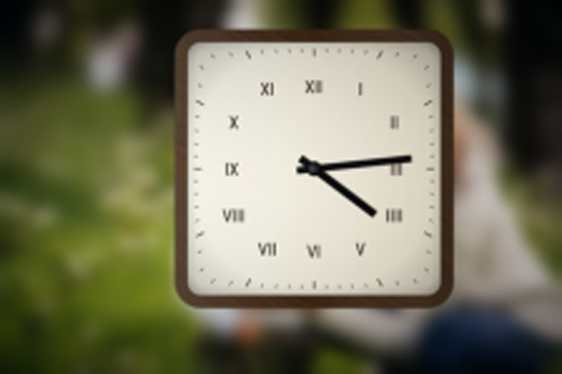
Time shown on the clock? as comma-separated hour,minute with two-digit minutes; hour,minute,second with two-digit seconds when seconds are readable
4,14
